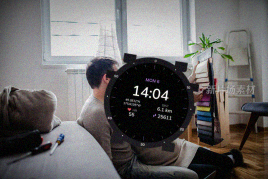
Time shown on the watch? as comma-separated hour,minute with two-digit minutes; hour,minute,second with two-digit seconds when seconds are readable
14,04
